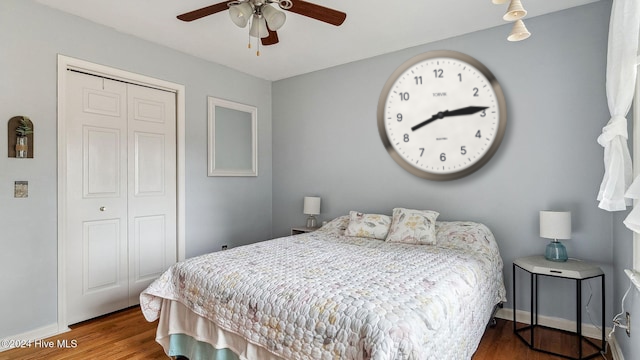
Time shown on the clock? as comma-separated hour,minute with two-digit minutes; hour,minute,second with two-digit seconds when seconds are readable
8,14
